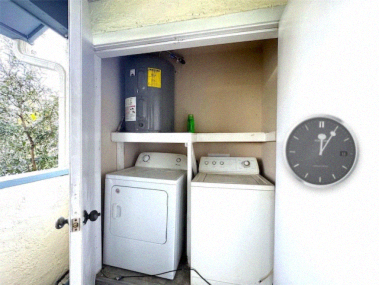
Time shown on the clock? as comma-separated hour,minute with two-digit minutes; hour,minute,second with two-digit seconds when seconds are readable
12,05
